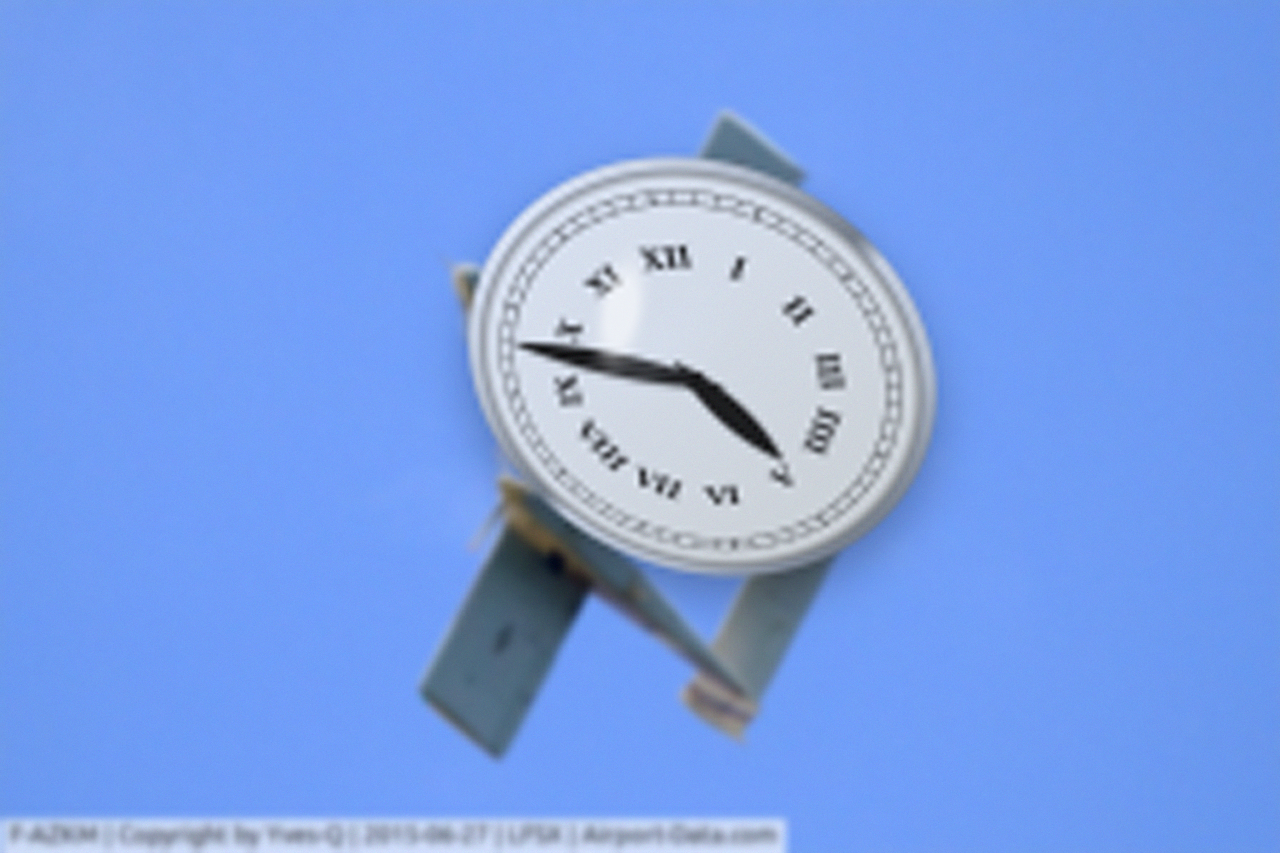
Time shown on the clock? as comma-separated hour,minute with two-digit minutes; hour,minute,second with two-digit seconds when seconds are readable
4,48
